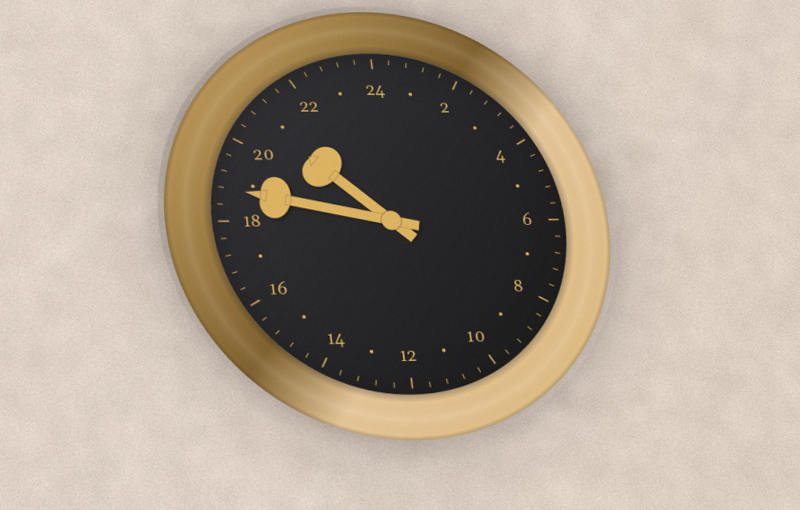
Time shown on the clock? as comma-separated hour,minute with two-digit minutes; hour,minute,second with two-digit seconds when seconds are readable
20,47
